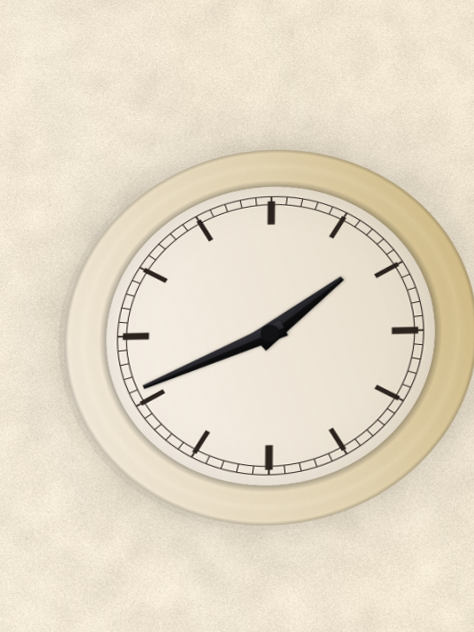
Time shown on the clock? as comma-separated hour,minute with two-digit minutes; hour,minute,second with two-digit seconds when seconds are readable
1,41
